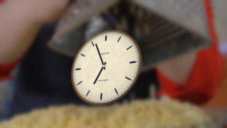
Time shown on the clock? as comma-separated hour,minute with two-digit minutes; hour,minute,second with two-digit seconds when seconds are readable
6,56
